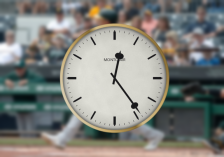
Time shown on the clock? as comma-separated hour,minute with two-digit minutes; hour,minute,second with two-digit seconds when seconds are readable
12,24
